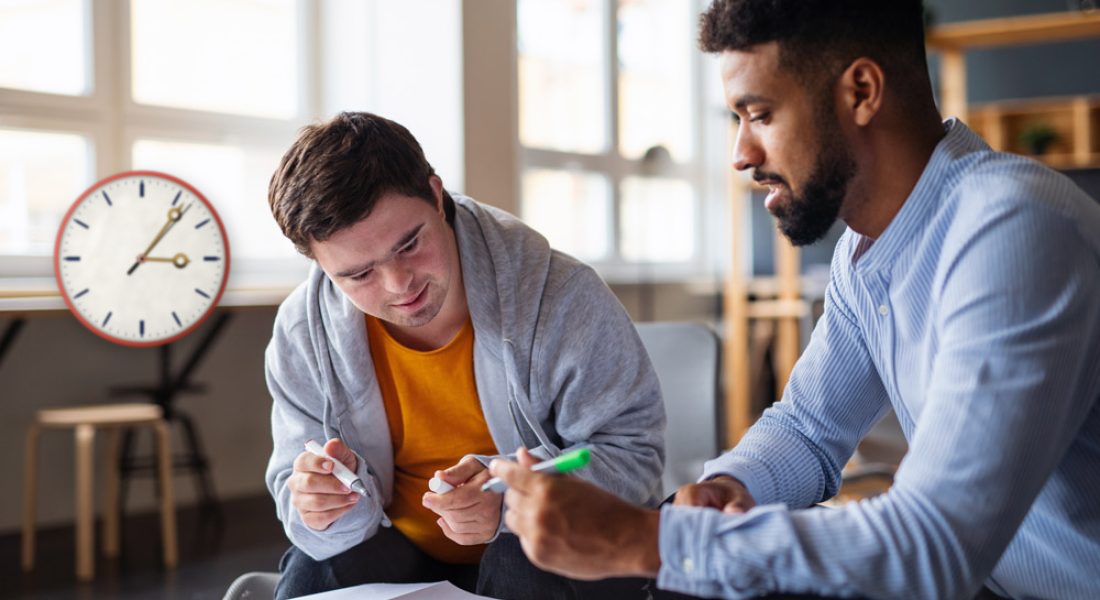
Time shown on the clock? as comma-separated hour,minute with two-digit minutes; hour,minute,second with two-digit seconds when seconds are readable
3,06,07
